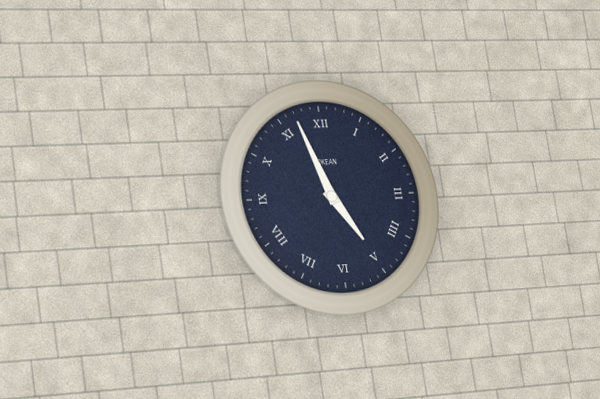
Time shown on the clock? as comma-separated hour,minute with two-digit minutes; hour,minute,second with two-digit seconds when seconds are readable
4,57
